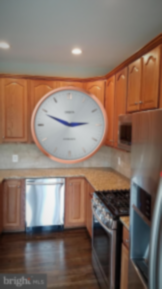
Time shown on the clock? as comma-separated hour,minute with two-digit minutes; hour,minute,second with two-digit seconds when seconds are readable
2,49
